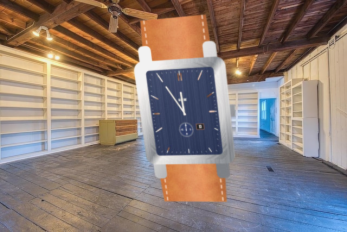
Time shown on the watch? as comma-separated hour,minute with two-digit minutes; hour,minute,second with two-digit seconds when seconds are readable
11,55
